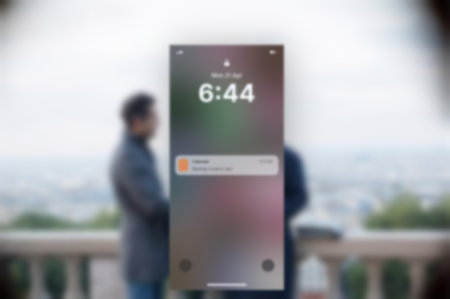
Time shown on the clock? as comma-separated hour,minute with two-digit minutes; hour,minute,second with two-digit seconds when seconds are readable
6,44
